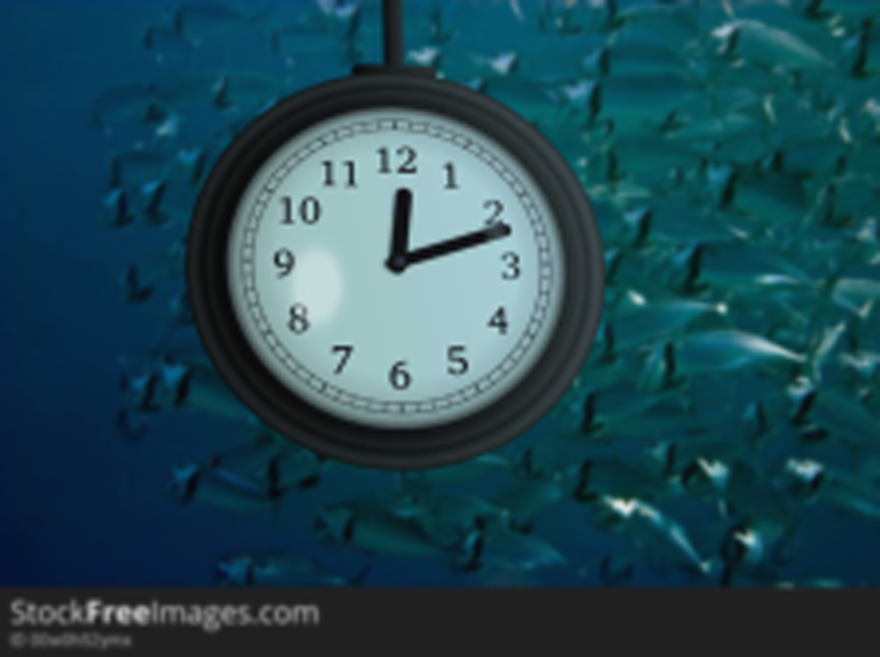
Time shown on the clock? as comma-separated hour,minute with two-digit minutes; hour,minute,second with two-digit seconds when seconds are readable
12,12
